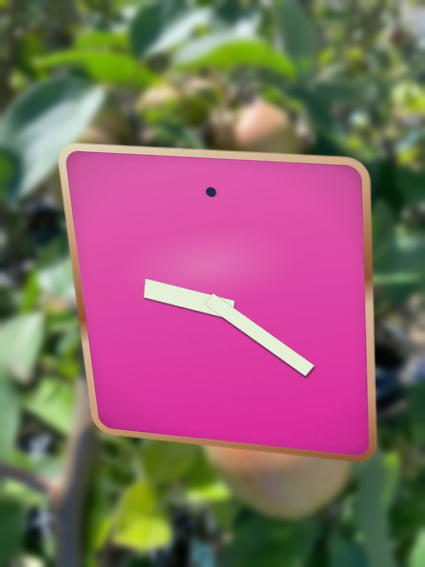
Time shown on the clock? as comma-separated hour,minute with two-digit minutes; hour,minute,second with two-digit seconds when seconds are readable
9,21
